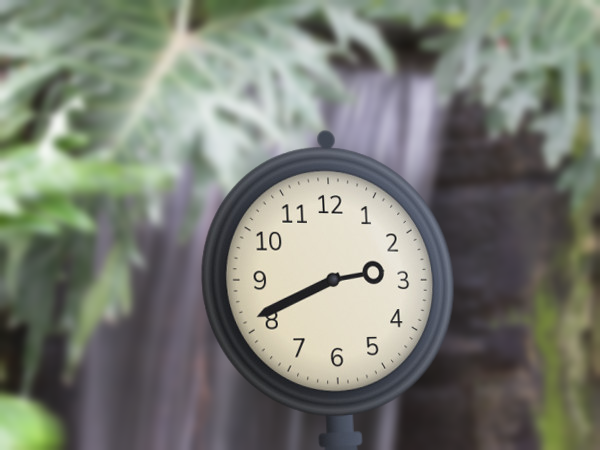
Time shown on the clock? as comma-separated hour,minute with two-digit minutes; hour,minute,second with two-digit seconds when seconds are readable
2,41
